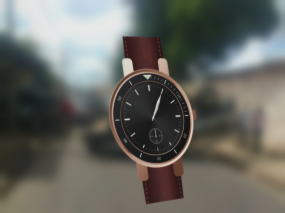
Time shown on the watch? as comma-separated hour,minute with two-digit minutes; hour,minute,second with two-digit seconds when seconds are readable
1,05
